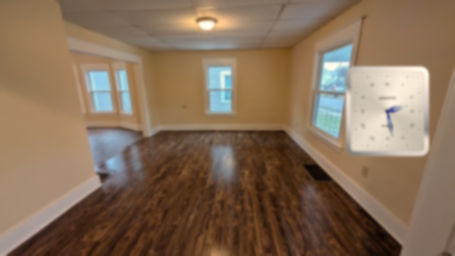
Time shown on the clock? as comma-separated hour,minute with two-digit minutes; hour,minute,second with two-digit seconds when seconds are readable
2,28
